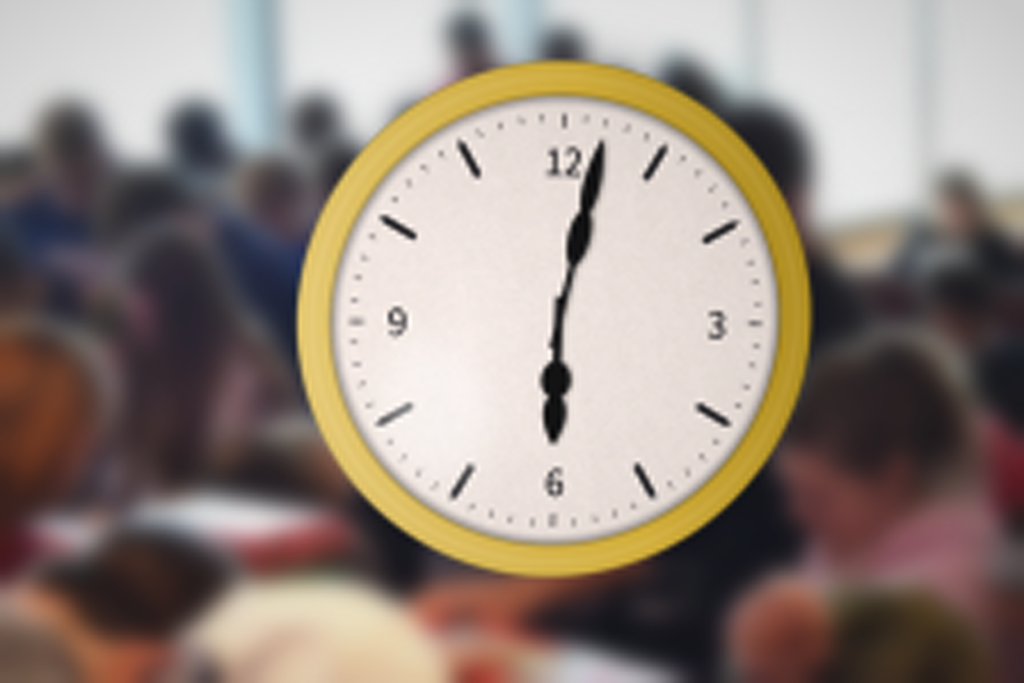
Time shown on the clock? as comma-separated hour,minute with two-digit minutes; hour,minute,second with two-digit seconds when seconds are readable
6,02
